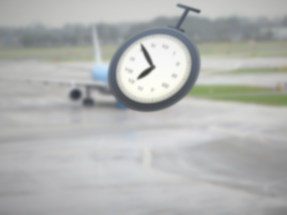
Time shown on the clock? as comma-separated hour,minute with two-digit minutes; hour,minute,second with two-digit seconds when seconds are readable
6,51
